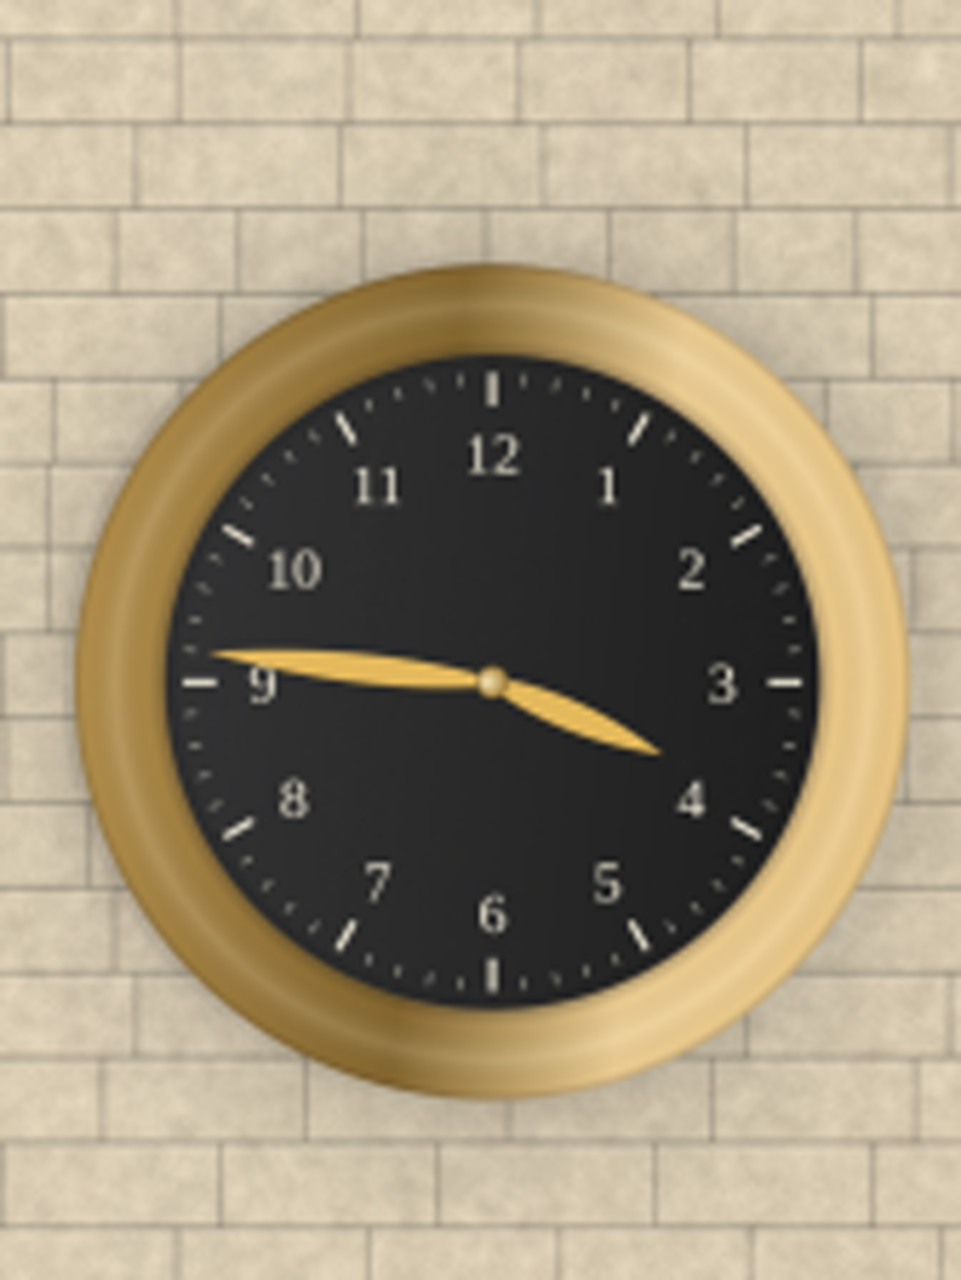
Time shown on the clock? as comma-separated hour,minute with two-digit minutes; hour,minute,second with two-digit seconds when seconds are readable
3,46
